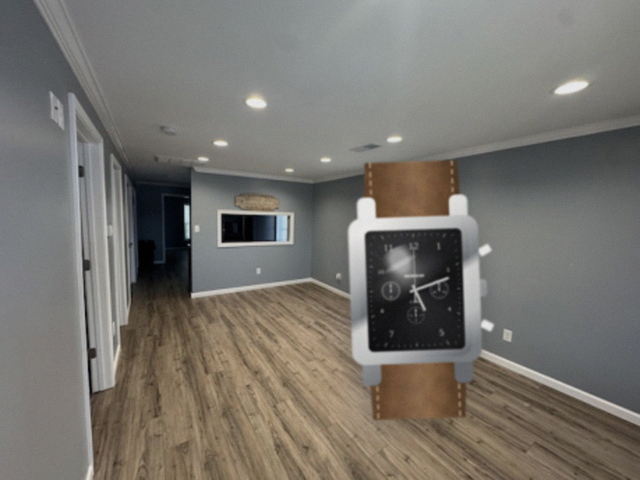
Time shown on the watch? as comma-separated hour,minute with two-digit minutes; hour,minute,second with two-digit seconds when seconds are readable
5,12
